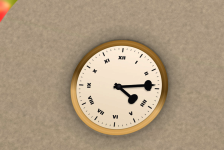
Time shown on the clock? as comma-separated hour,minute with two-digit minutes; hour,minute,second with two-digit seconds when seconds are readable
4,14
